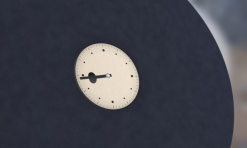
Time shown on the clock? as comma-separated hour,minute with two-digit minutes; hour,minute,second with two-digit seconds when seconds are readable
8,44
